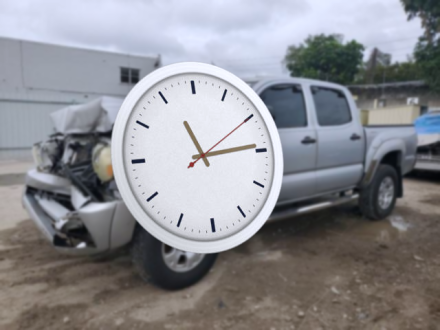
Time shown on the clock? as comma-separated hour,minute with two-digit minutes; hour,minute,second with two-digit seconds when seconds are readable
11,14,10
